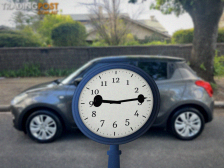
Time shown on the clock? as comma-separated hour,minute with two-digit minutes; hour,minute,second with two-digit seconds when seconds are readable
9,14
